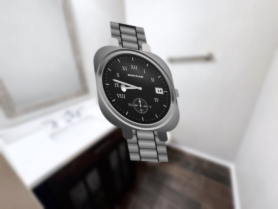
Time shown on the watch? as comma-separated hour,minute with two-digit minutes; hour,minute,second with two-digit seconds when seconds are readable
8,47
